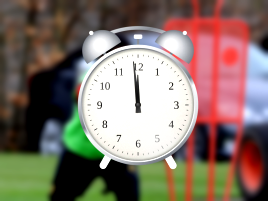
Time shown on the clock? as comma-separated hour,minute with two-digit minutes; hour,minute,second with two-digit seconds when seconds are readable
11,59
